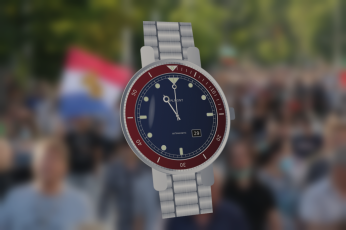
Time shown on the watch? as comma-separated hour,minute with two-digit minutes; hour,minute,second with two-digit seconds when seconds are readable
11,00
